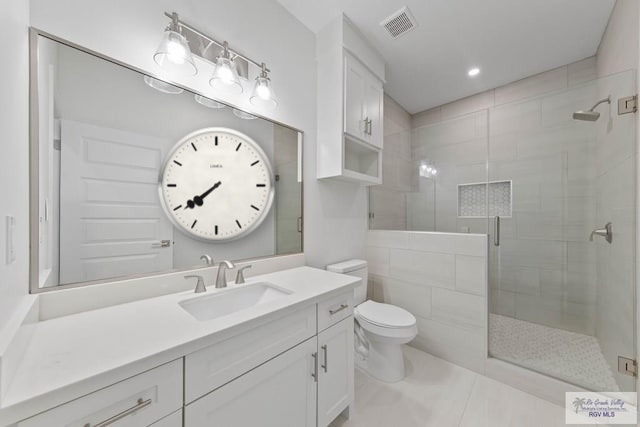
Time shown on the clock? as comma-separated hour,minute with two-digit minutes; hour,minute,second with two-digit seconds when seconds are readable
7,39
